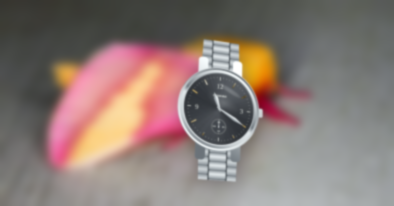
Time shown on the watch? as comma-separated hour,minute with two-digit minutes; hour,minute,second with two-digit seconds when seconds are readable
11,20
